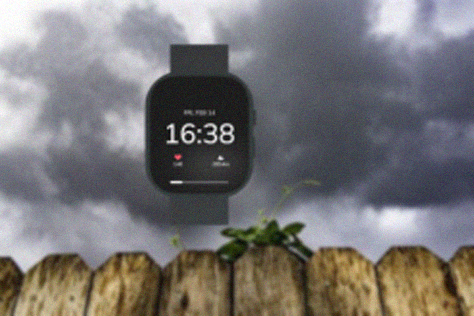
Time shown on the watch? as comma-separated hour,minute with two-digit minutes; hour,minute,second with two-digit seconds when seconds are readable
16,38
